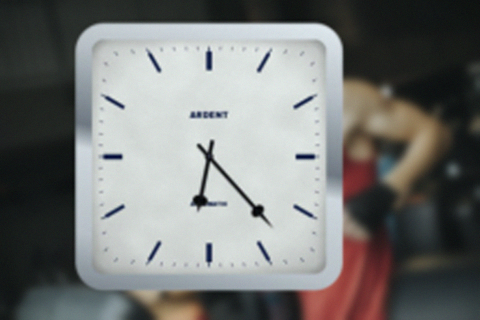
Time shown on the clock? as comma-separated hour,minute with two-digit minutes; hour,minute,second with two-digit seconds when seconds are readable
6,23
